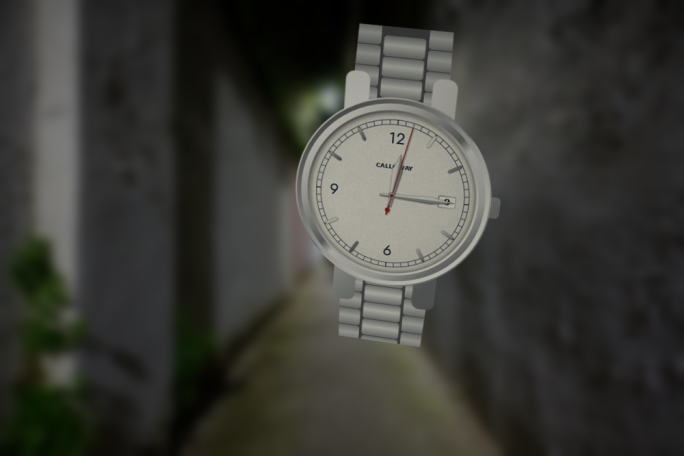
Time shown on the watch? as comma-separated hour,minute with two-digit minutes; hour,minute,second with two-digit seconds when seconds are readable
12,15,02
